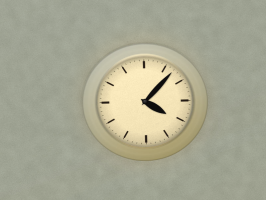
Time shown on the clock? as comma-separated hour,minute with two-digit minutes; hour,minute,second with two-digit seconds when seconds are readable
4,07
